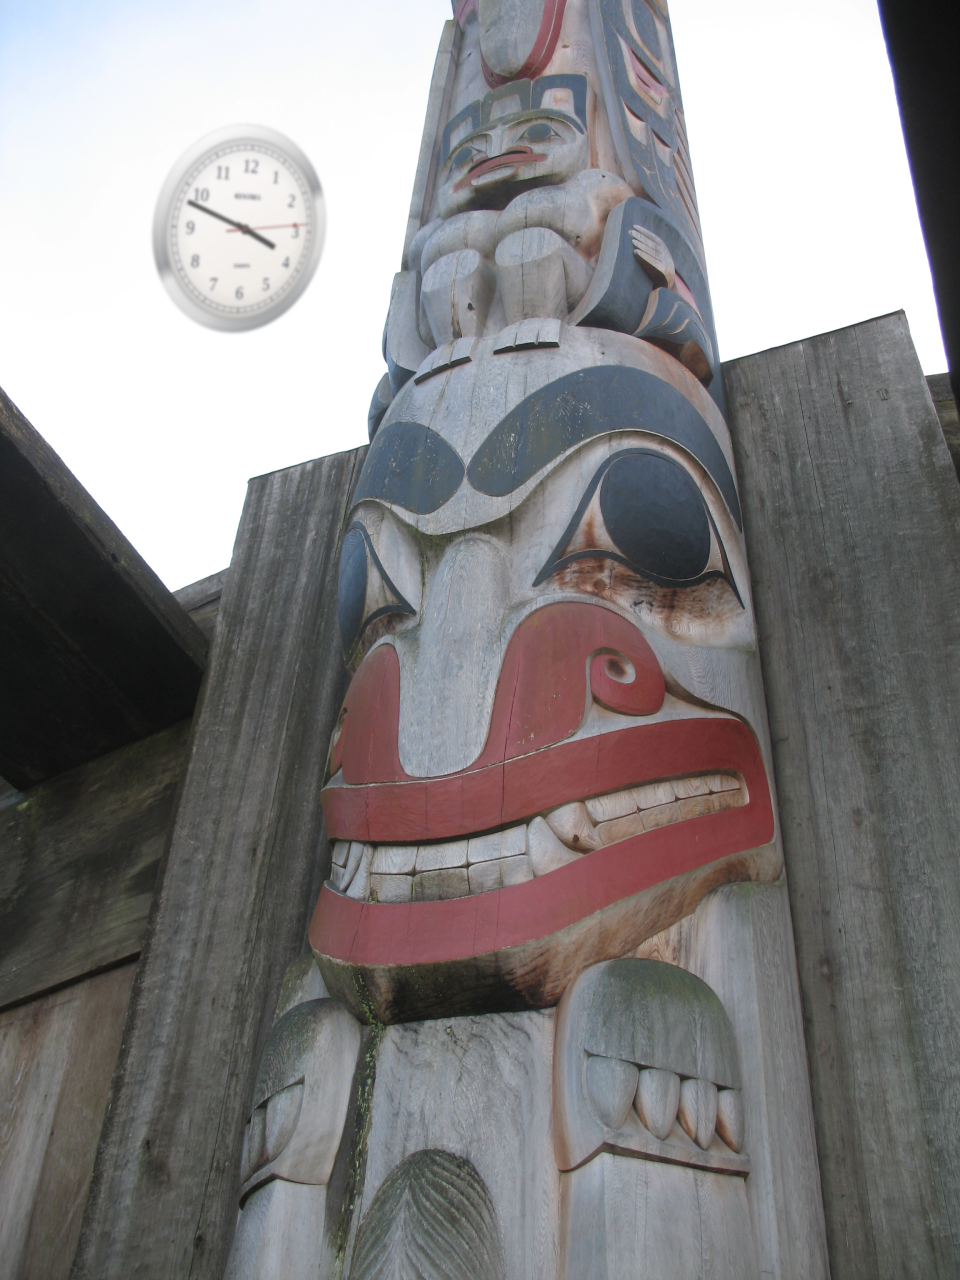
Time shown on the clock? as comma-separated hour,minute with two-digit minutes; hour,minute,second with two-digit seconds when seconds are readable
3,48,14
